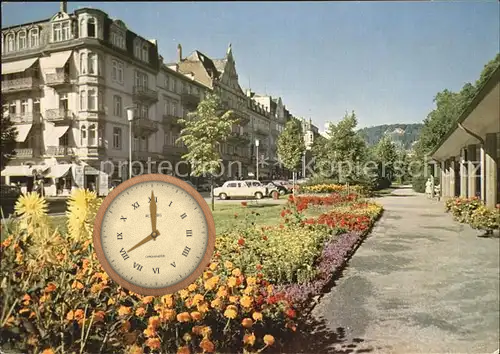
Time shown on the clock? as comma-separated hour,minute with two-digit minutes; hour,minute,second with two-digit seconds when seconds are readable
8,00
